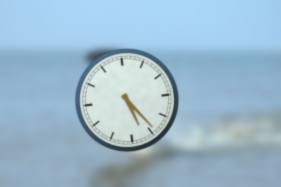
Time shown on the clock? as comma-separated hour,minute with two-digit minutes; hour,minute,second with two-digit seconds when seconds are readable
5,24
